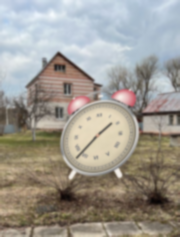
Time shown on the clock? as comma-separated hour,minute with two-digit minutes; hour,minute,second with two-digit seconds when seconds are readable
1,37
